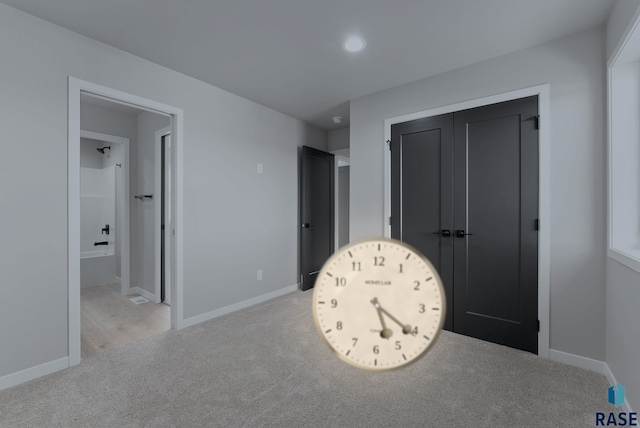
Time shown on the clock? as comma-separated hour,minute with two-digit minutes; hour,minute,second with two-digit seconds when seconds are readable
5,21
